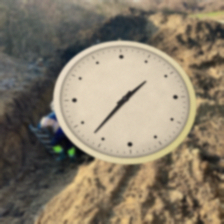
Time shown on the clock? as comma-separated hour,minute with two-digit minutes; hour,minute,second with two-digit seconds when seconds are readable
1,37
